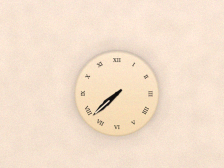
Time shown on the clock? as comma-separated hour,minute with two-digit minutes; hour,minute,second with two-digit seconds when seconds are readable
7,38
